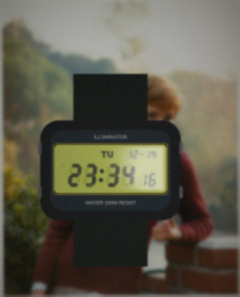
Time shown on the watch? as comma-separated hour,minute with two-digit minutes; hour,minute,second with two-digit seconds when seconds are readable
23,34,16
